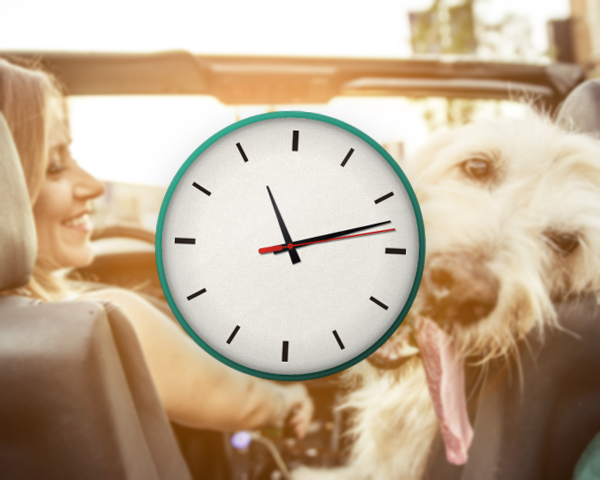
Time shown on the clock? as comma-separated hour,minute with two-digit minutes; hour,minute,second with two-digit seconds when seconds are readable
11,12,13
